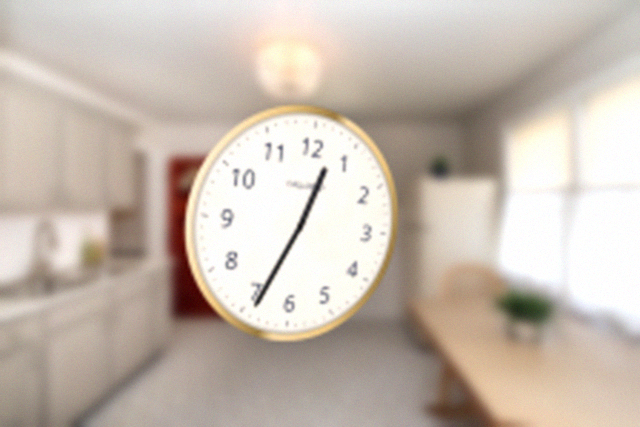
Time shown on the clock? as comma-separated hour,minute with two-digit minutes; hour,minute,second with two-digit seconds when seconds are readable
12,34
